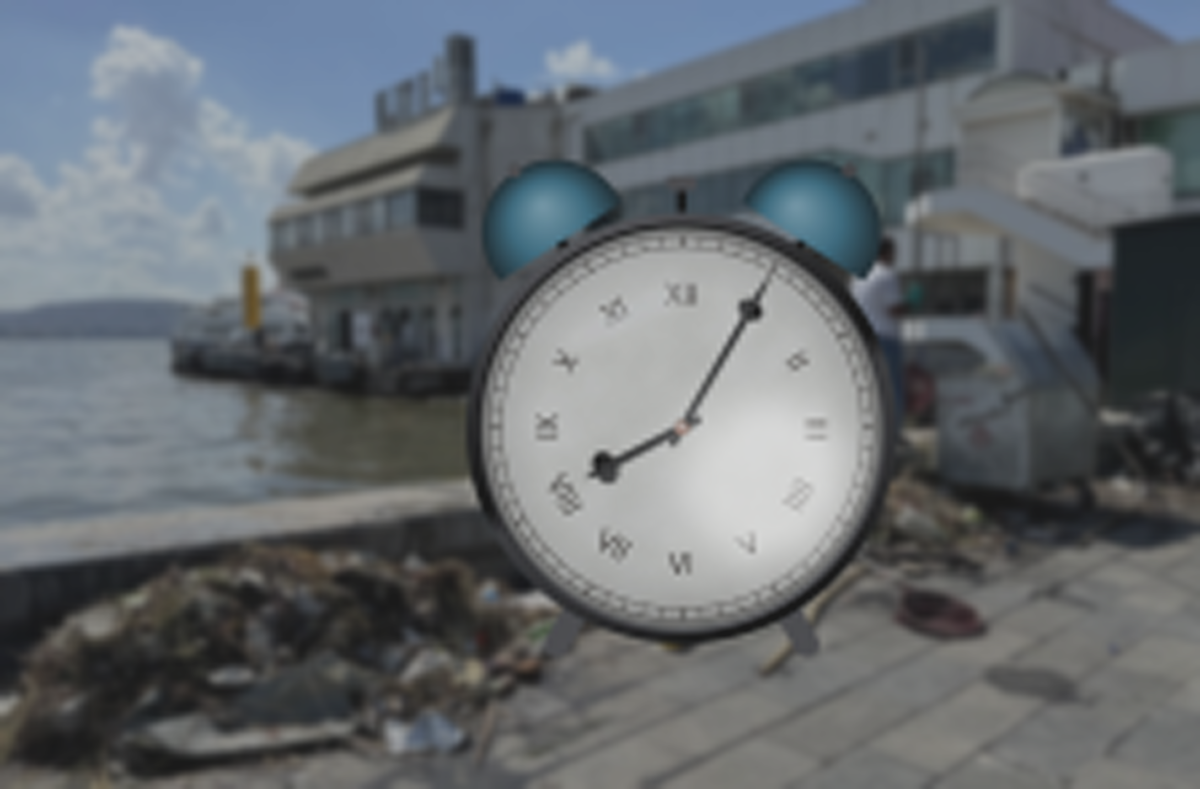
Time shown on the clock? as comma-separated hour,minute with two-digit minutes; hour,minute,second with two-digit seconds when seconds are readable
8,05
